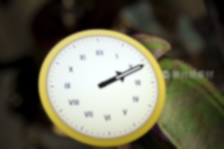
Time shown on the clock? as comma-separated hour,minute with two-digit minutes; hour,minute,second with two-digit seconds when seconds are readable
2,11
